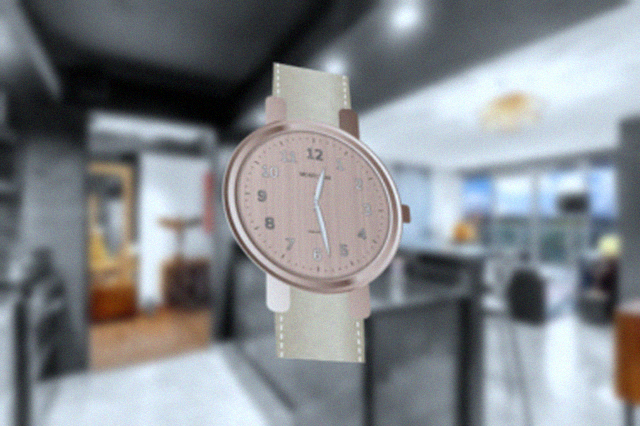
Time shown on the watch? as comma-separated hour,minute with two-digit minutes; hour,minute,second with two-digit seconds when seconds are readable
12,28
